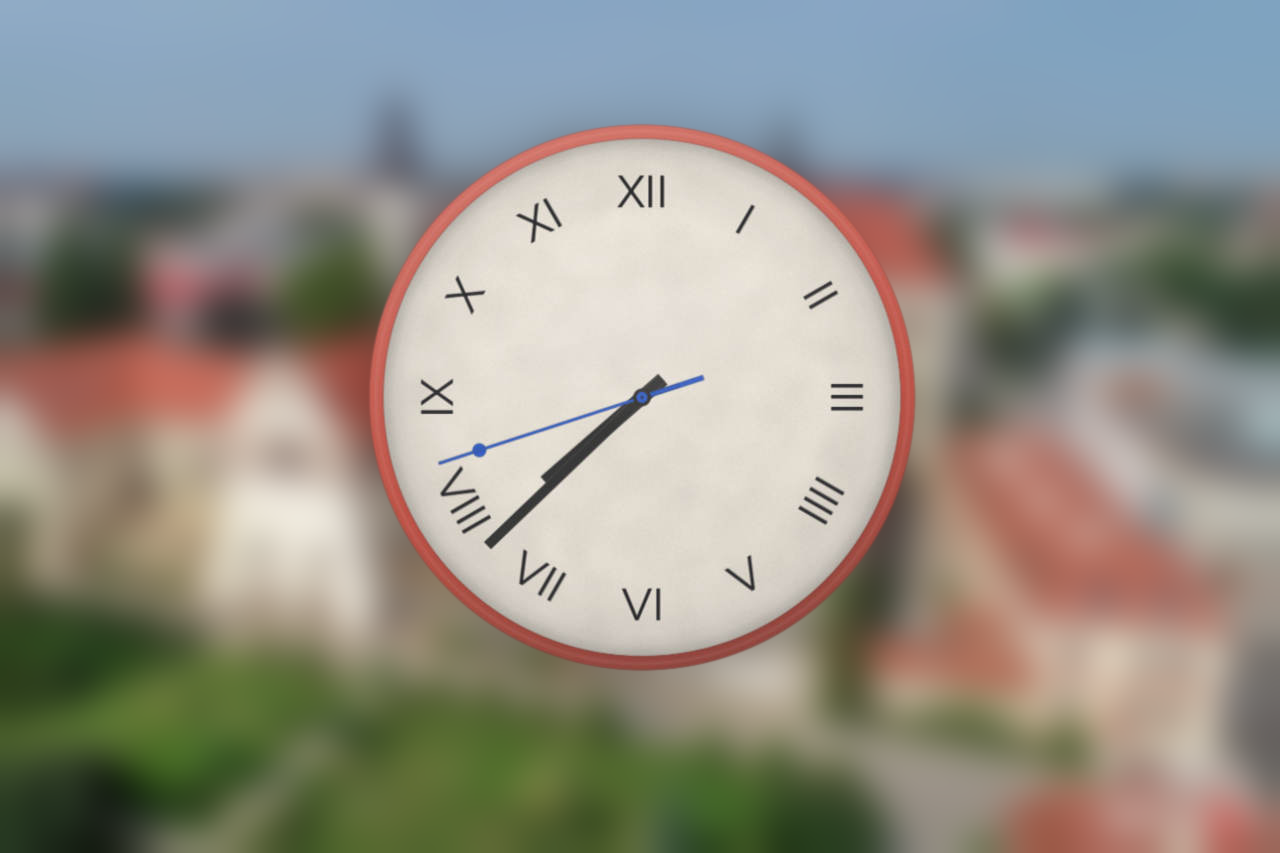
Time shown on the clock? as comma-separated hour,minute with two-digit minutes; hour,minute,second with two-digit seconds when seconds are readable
7,37,42
